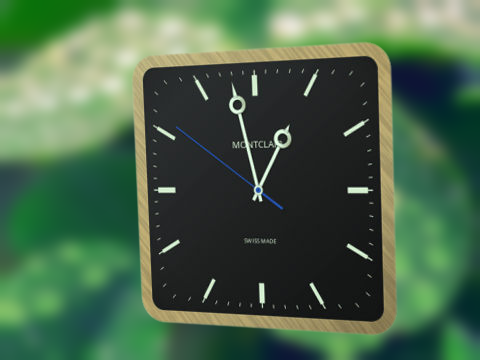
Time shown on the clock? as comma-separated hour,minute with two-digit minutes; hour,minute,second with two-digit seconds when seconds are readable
12,57,51
